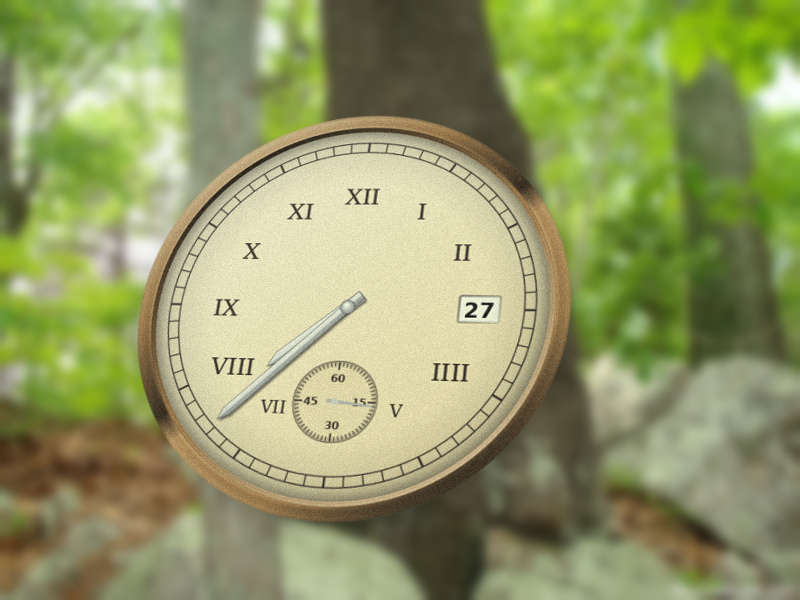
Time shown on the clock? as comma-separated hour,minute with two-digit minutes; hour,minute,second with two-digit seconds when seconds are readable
7,37,16
